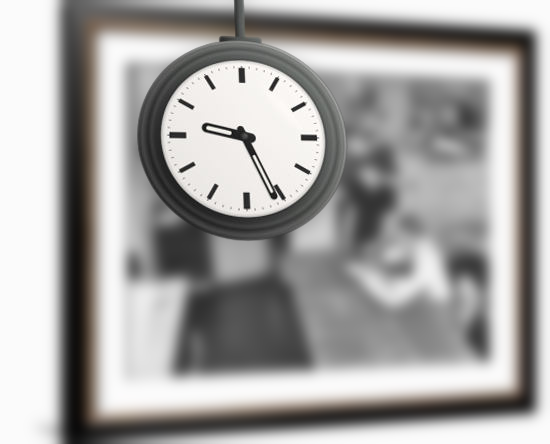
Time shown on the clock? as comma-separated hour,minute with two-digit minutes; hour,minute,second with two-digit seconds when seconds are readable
9,26
